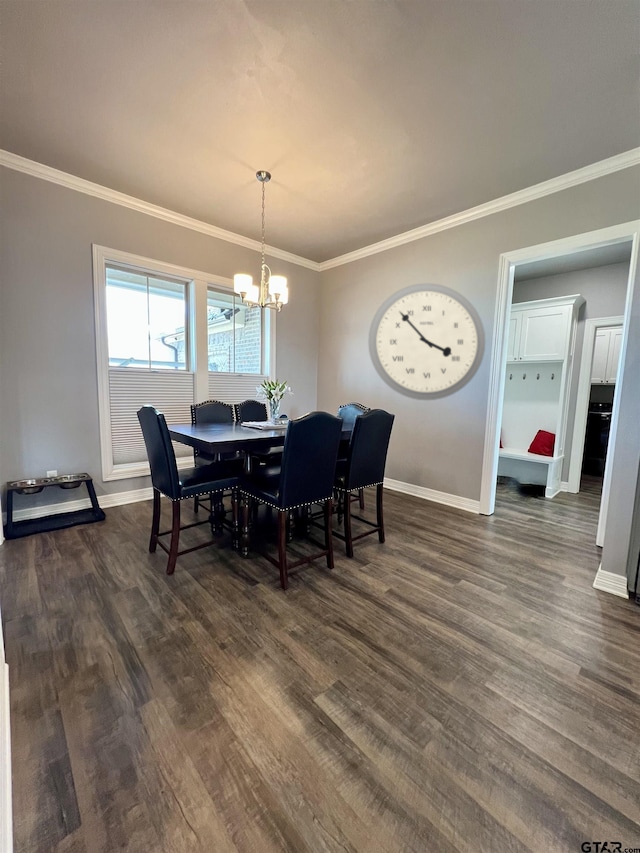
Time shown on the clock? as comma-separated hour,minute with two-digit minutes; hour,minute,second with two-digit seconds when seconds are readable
3,53
